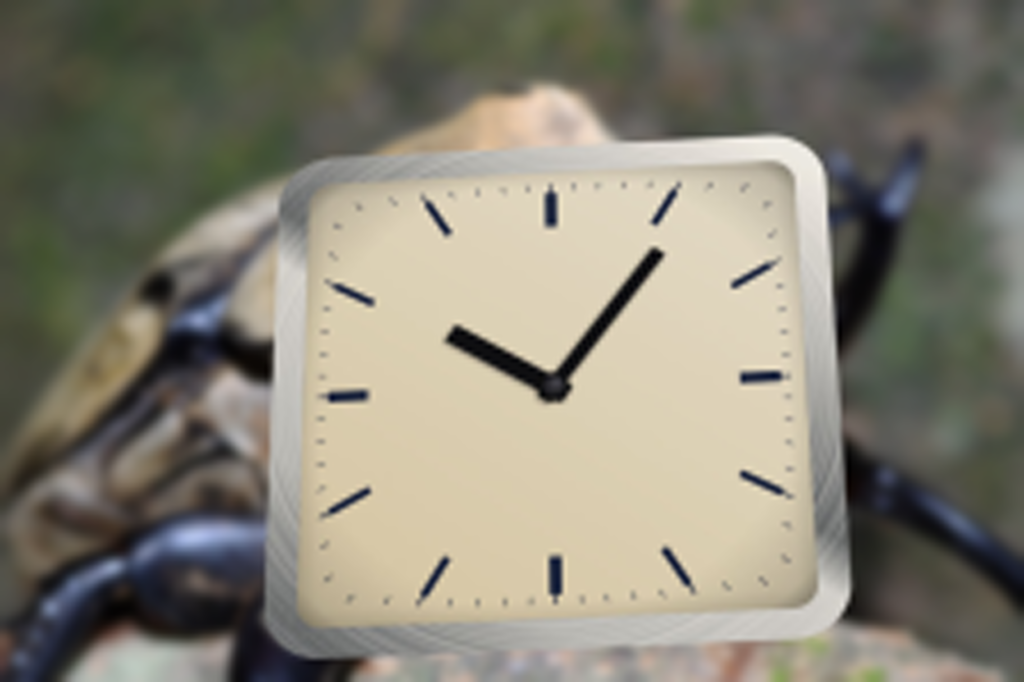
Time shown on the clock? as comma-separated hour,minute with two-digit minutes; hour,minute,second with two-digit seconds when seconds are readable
10,06
